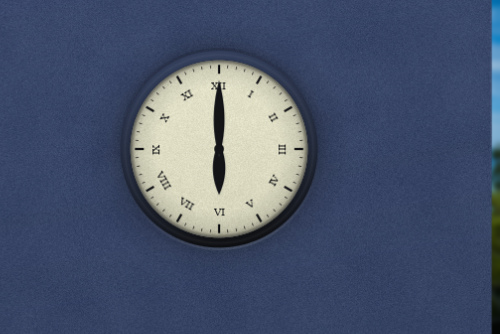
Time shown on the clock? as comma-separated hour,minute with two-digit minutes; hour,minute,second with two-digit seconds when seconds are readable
6,00
